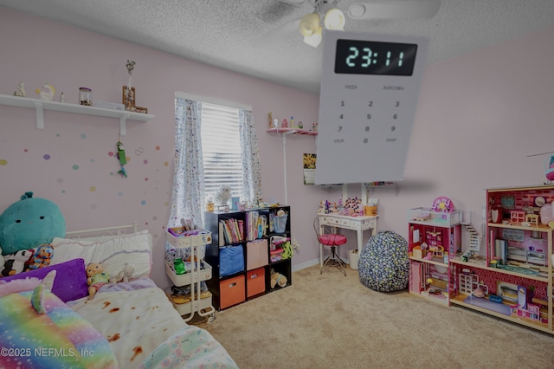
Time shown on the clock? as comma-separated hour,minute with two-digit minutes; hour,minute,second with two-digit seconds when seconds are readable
23,11
